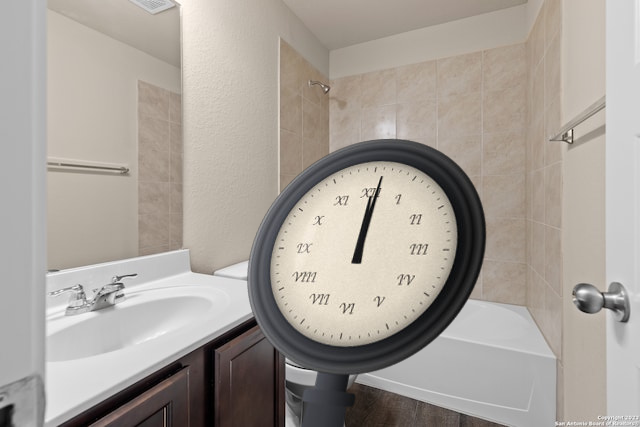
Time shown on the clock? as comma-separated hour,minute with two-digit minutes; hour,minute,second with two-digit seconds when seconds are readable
12,01
